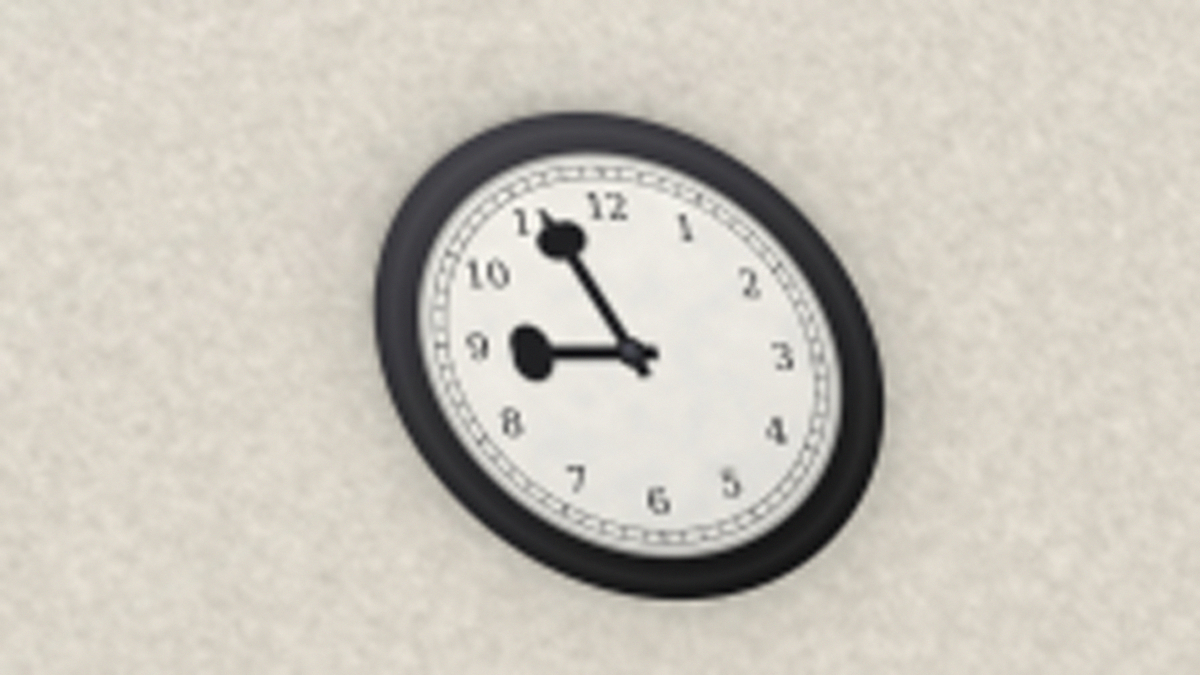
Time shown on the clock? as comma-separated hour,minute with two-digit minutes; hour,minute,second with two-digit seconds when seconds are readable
8,56
